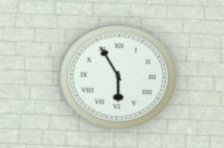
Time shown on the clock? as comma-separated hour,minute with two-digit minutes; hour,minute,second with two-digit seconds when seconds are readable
5,55
